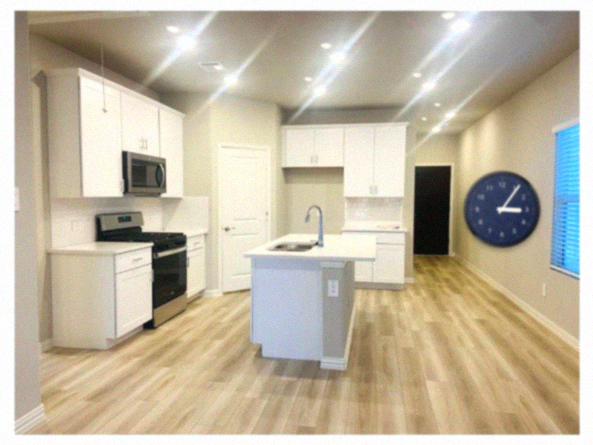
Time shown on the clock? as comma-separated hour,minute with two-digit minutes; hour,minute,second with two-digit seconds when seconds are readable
3,06
